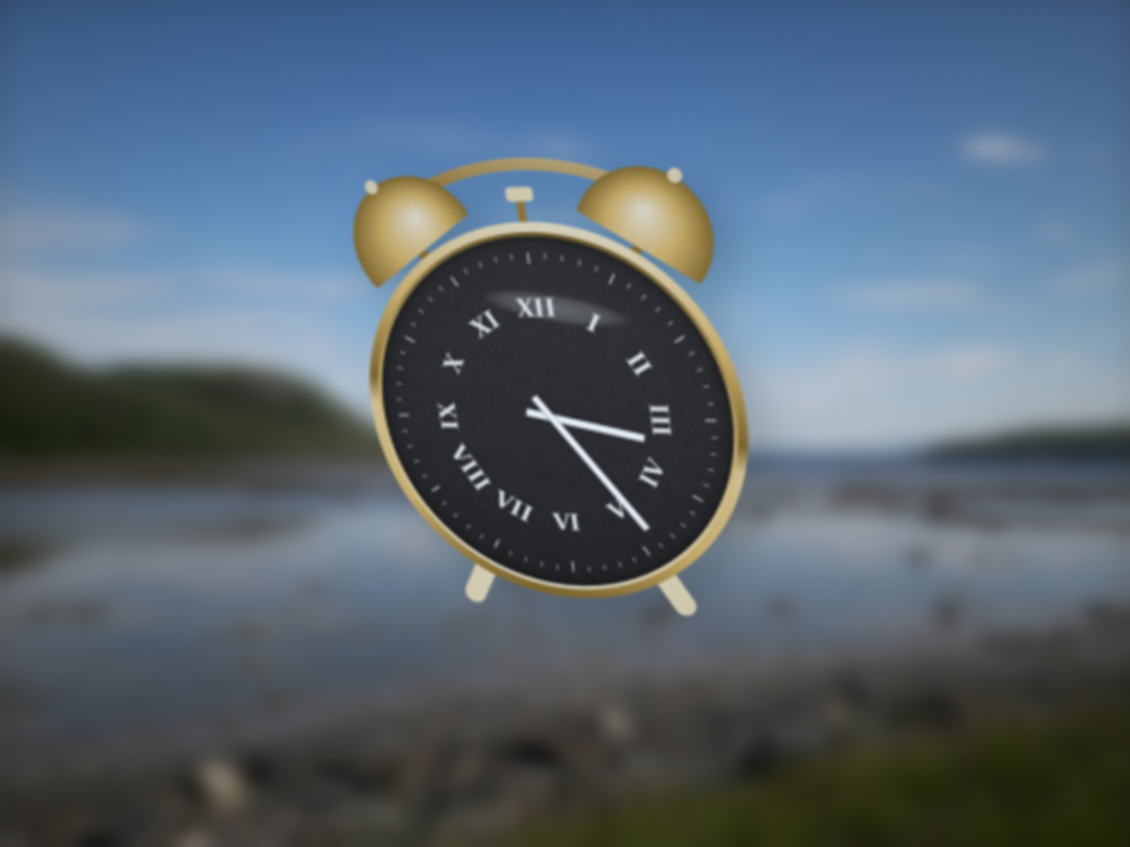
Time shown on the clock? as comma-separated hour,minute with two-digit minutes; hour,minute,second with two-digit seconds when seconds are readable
3,24
